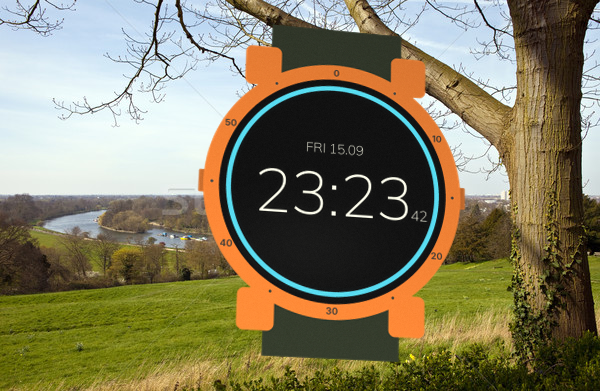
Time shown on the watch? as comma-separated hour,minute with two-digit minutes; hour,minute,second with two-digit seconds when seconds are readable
23,23,42
